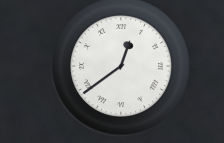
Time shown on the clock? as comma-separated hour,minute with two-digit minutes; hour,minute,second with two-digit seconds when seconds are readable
12,39
